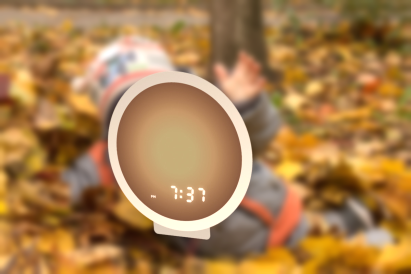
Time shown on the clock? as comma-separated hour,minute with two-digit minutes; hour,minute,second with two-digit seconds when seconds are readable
7,37
